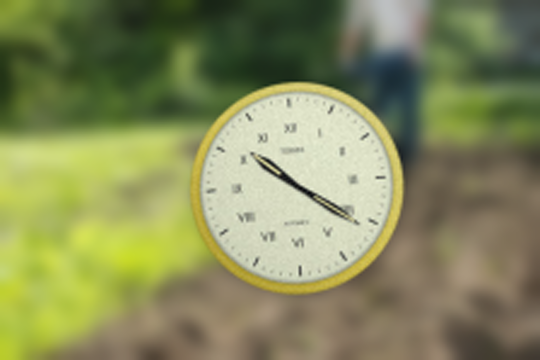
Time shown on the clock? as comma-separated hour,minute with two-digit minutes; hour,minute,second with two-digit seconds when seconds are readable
10,21
